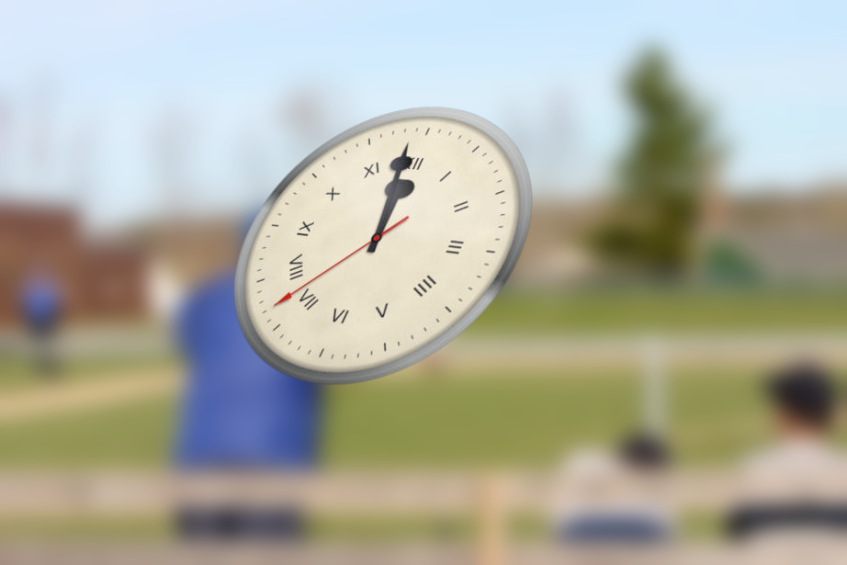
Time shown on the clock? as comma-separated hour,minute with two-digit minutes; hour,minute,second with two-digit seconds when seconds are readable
11,58,37
